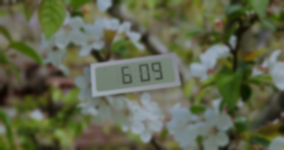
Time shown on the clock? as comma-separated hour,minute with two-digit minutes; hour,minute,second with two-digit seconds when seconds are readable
6,09
